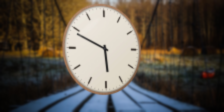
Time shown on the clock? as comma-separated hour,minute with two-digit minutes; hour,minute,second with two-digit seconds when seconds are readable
5,49
